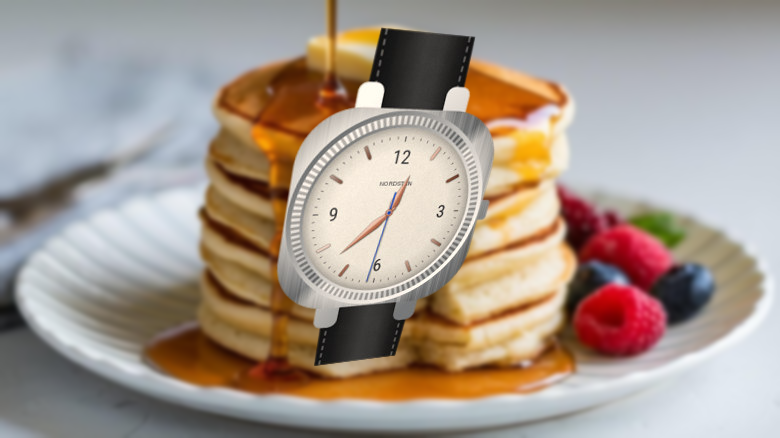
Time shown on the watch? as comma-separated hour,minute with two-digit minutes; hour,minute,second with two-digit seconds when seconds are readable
12,37,31
